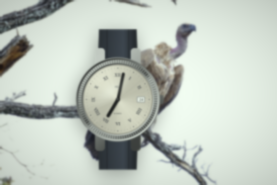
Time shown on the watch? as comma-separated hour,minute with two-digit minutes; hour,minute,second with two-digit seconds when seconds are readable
7,02
